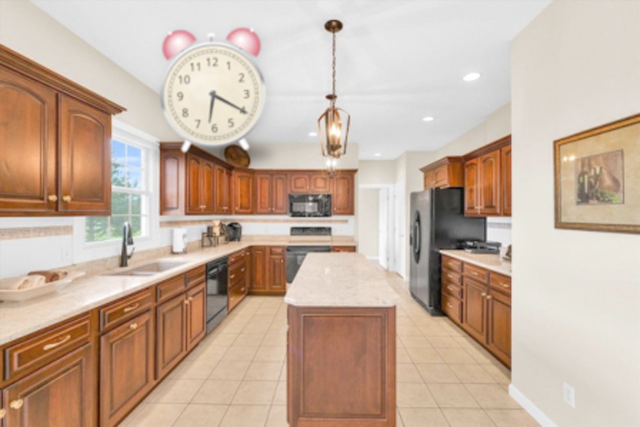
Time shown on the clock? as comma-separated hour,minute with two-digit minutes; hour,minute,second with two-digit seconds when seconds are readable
6,20
